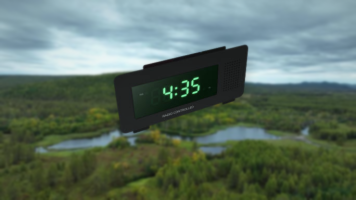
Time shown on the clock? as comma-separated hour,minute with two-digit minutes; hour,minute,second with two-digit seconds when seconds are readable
4,35
